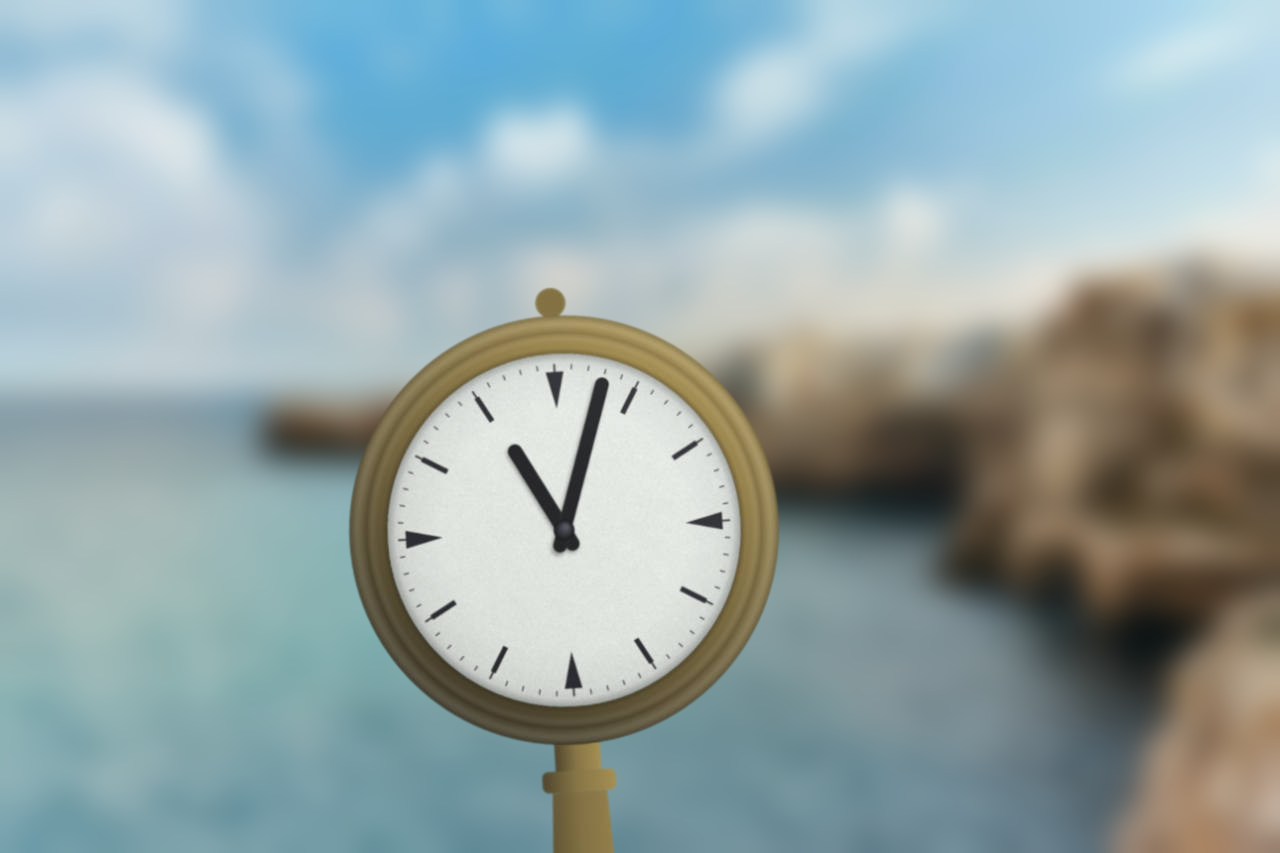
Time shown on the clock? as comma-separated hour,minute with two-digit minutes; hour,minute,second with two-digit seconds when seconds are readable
11,03
